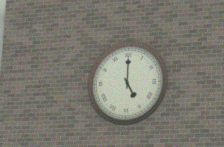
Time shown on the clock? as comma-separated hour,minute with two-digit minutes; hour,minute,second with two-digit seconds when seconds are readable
5,00
